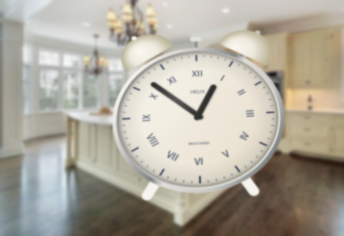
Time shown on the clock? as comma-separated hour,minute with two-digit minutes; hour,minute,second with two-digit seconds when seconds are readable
12,52
